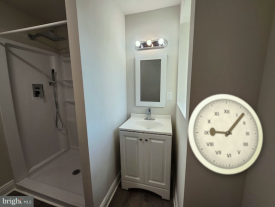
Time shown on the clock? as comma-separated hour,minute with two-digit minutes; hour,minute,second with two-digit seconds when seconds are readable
9,07
